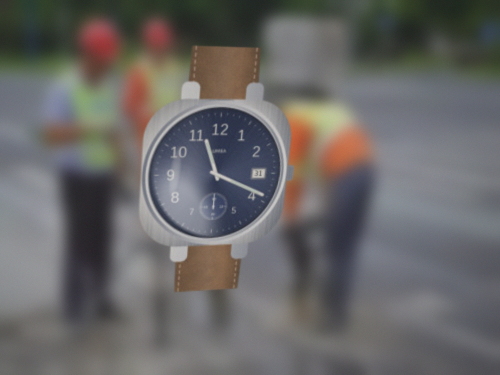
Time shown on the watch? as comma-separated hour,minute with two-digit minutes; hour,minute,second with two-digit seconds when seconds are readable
11,19
